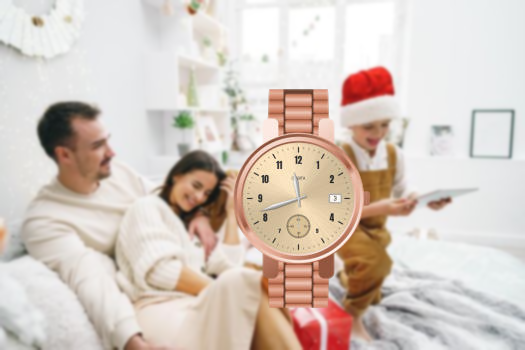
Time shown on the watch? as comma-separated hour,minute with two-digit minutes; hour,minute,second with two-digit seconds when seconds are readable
11,42
